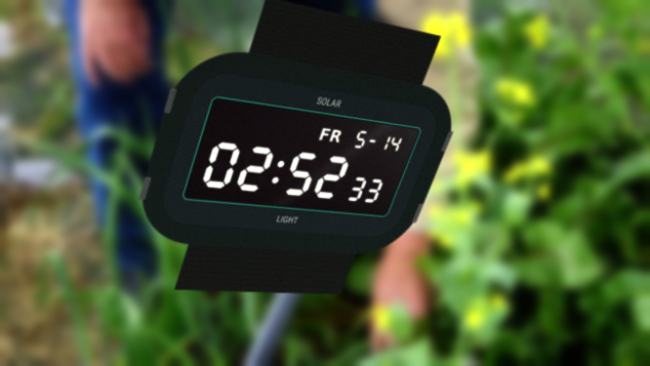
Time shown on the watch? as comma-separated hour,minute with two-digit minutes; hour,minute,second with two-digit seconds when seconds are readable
2,52,33
